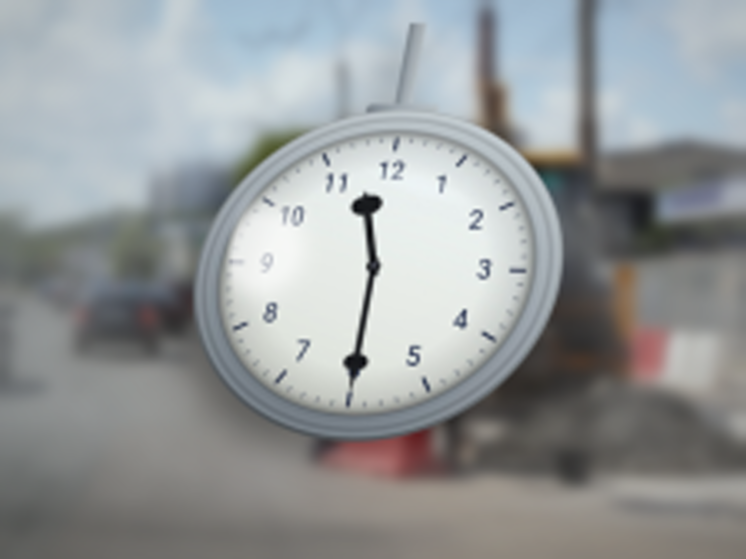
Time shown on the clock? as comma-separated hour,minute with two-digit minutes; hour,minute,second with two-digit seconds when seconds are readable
11,30
